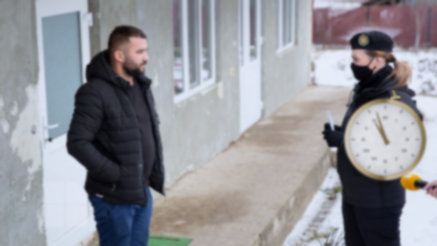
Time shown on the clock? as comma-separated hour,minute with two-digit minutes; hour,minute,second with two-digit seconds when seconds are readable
10,57
